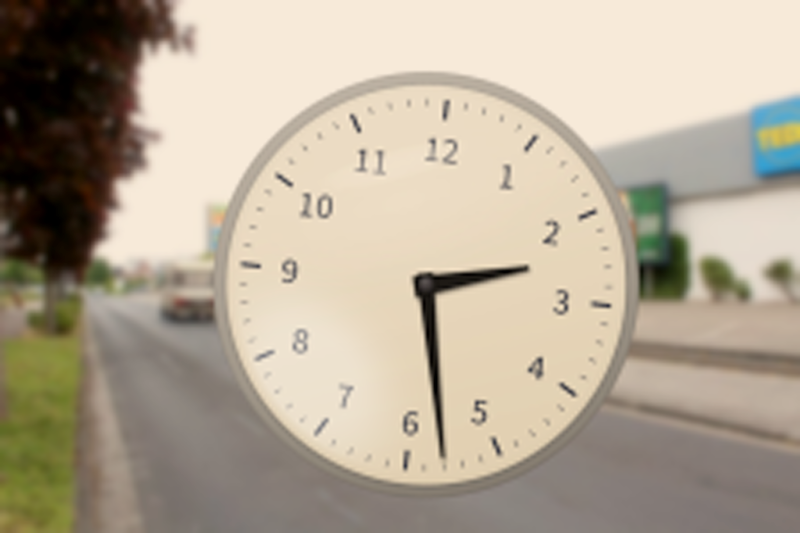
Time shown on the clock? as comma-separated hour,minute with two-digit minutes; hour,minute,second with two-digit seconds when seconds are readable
2,28
